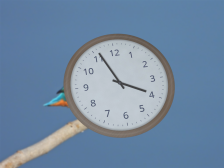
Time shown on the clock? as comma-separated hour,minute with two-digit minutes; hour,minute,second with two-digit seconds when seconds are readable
3,56
